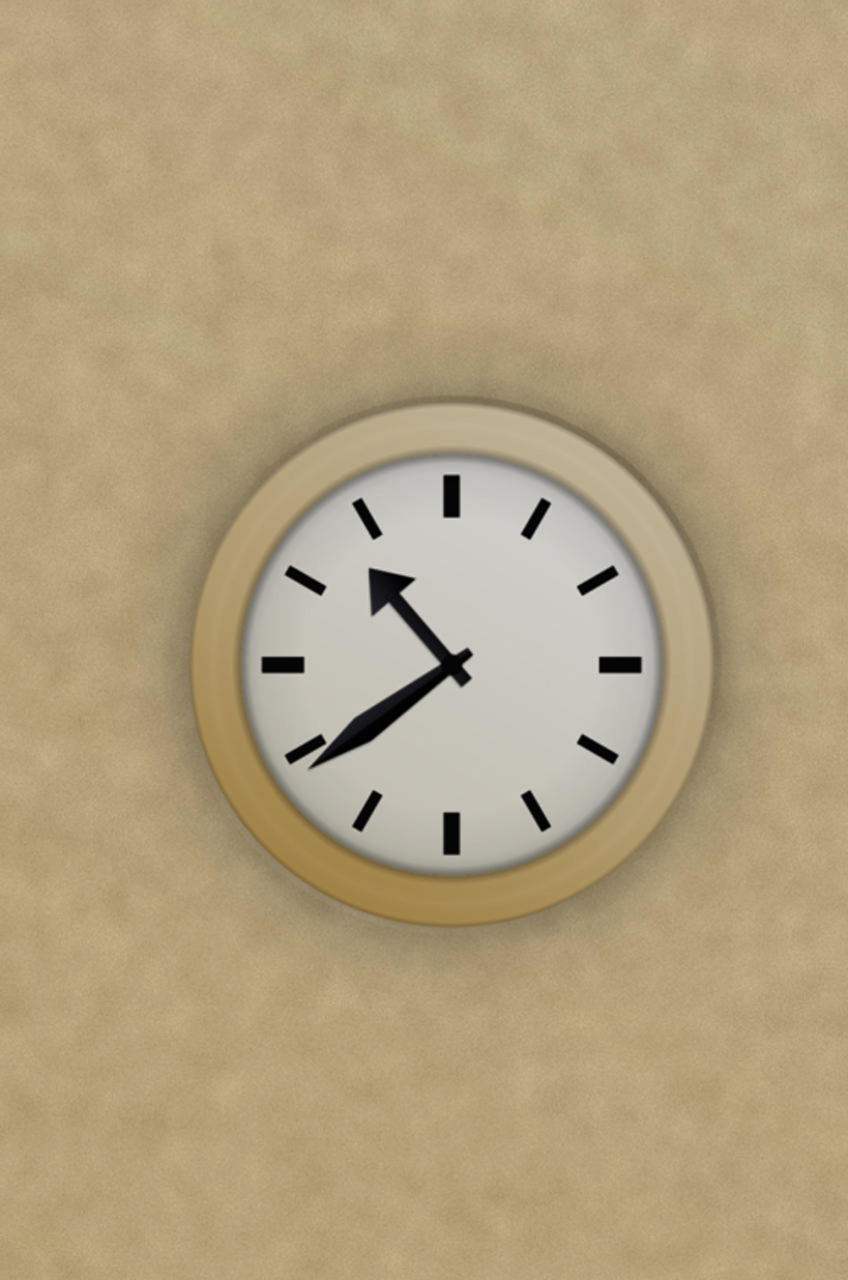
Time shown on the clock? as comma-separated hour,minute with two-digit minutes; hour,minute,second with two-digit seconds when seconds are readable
10,39
